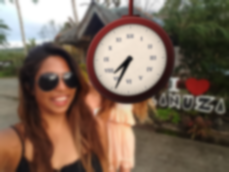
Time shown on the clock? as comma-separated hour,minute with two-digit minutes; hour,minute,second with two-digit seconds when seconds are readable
7,34
